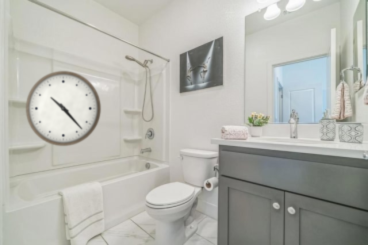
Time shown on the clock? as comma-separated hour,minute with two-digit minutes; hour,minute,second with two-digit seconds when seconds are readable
10,23
